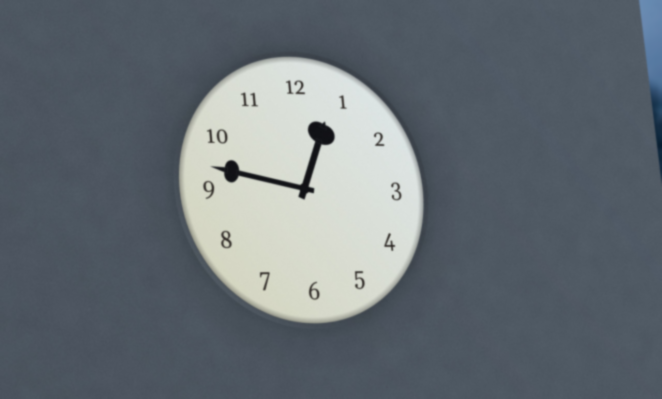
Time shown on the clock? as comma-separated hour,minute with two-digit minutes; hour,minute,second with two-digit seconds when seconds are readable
12,47
